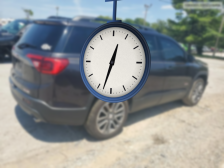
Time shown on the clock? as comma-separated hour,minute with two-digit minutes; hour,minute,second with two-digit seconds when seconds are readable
12,33
